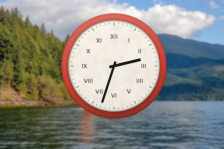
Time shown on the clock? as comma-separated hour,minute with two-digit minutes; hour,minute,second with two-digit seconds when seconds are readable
2,33
